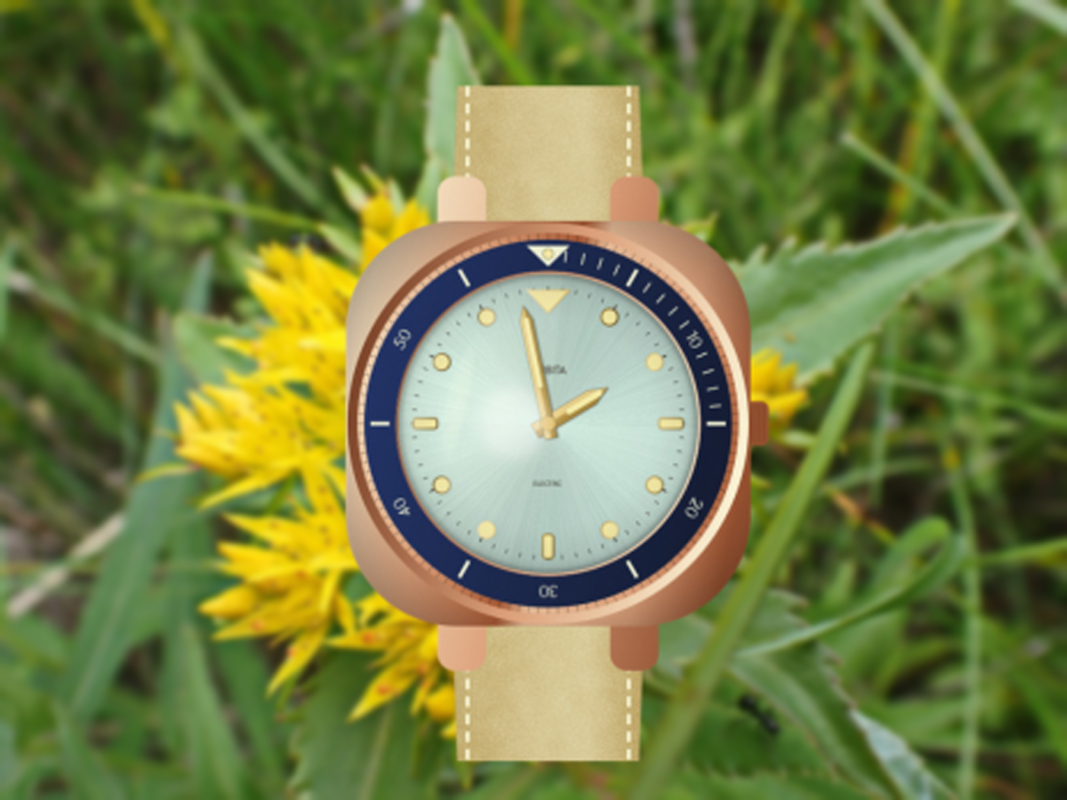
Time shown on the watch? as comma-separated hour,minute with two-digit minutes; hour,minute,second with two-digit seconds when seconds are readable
1,58
